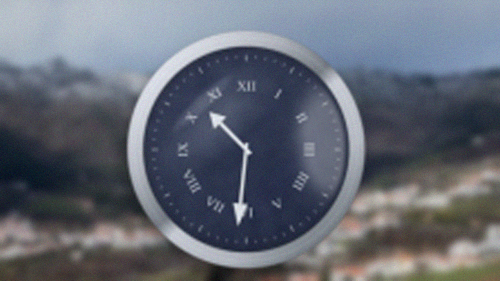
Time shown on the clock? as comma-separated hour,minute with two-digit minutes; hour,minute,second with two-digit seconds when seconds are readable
10,31
